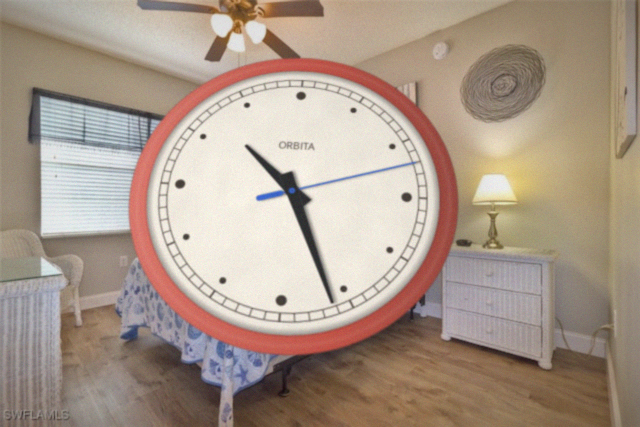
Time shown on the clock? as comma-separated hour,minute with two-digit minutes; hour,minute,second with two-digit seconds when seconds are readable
10,26,12
